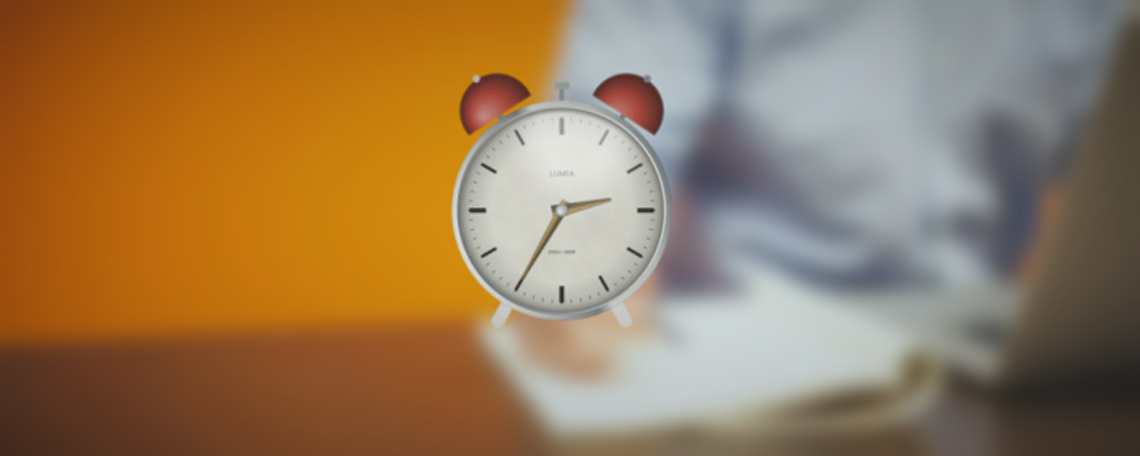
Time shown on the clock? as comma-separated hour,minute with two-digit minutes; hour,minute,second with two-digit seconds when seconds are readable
2,35
